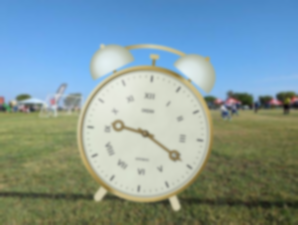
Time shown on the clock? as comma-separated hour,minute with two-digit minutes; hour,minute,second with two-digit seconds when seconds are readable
9,20
